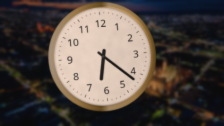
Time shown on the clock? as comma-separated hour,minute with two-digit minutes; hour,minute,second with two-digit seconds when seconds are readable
6,22
